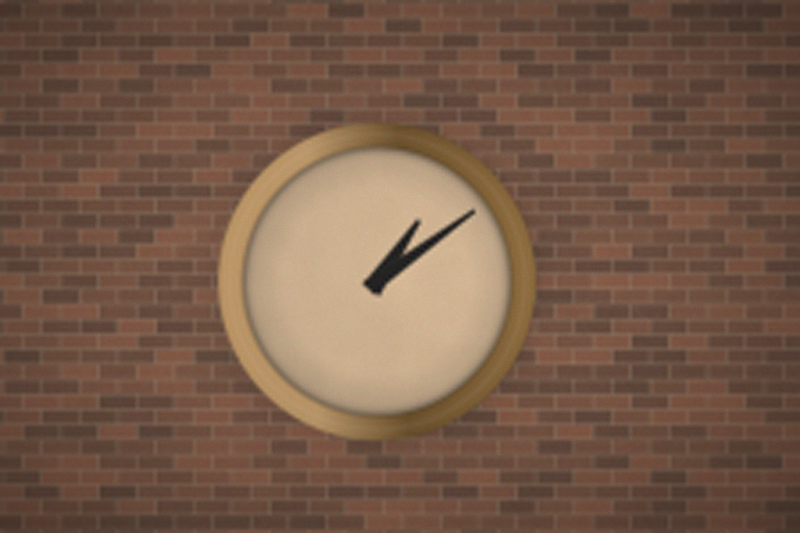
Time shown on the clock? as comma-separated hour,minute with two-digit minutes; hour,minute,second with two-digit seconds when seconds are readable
1,09
